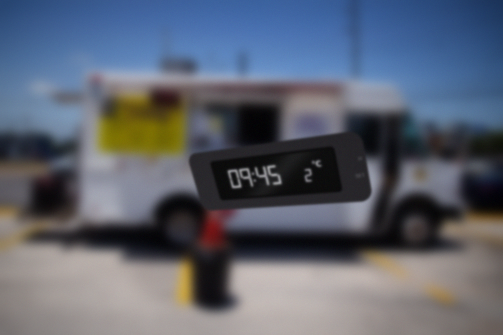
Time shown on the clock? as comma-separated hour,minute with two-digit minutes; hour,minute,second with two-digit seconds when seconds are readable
9,45
